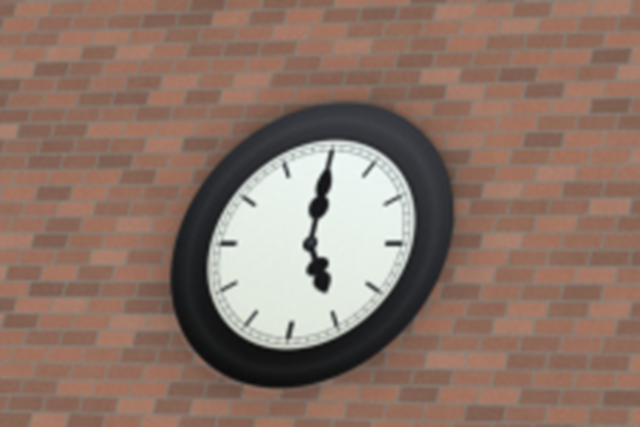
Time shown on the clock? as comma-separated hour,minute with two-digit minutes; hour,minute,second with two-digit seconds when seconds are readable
5,00
